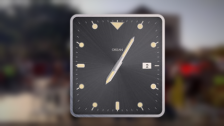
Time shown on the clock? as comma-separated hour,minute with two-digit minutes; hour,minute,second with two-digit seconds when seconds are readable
7,05
